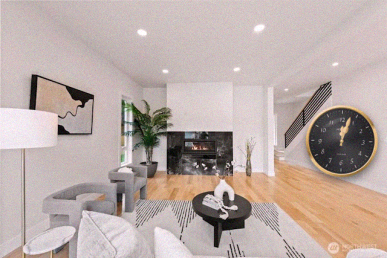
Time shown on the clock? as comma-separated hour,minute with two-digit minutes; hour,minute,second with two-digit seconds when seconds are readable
12,03
